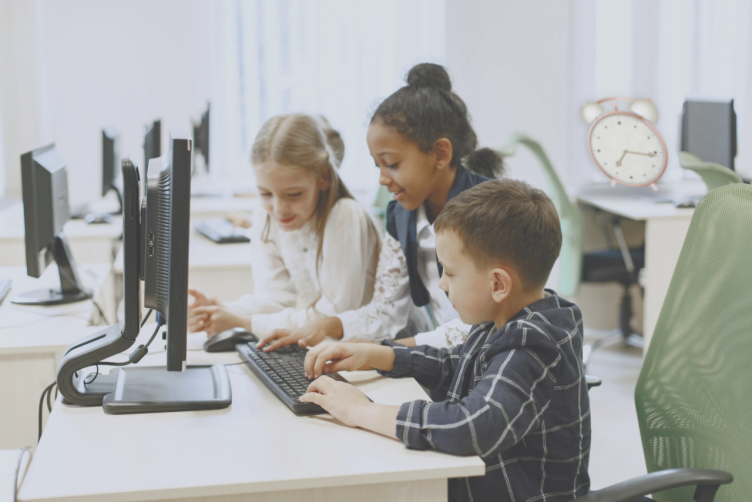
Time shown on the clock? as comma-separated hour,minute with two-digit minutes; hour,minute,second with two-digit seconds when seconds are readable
7,16
